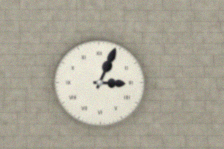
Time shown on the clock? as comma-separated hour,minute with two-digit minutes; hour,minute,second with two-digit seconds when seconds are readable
3,04
